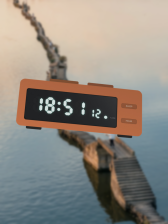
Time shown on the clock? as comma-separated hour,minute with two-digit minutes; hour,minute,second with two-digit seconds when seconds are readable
18,51,12
